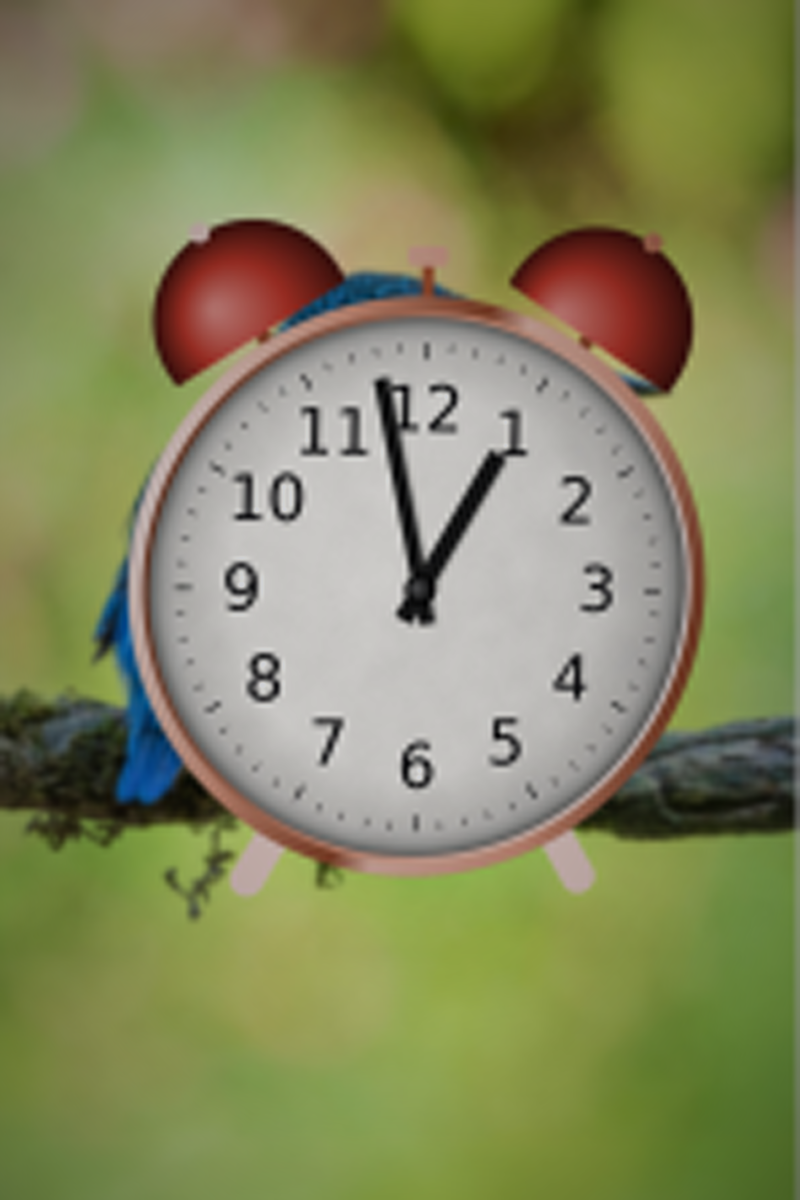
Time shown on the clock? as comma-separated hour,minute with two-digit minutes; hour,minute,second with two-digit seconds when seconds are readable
12,58
